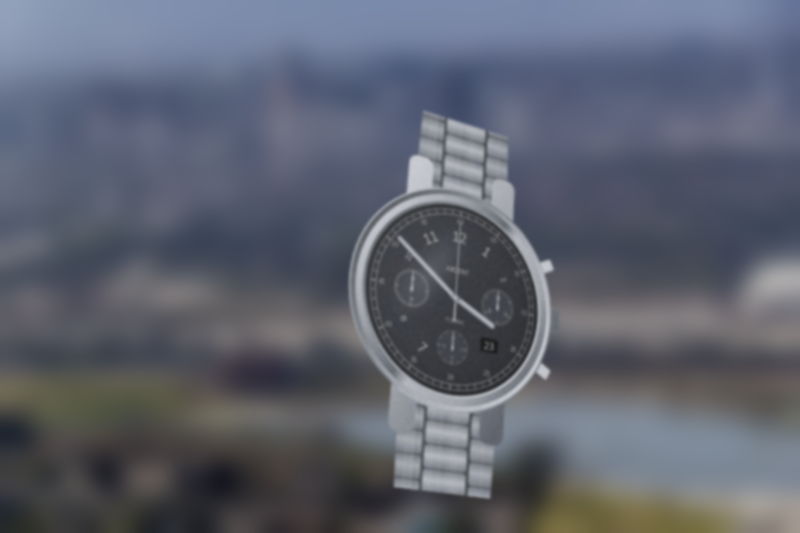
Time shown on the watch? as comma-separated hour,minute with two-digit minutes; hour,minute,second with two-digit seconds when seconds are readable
3,51
